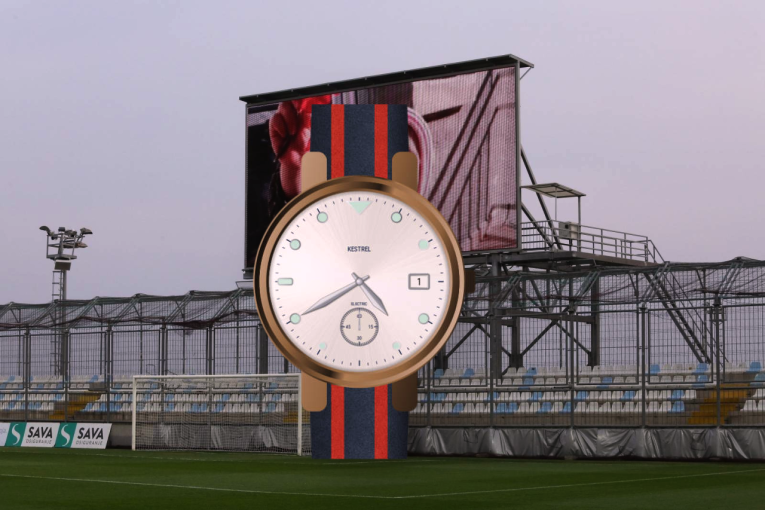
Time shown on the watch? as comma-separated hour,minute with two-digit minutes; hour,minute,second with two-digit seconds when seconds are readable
4,40
